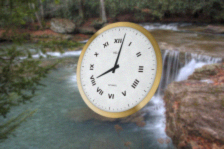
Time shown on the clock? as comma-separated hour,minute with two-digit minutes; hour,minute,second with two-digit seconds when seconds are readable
8,02
